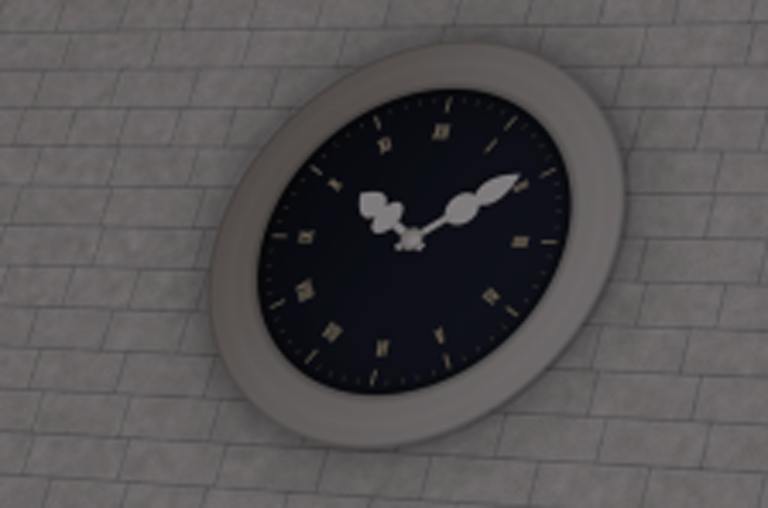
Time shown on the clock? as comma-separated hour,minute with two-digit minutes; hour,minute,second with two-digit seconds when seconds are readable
10,09
